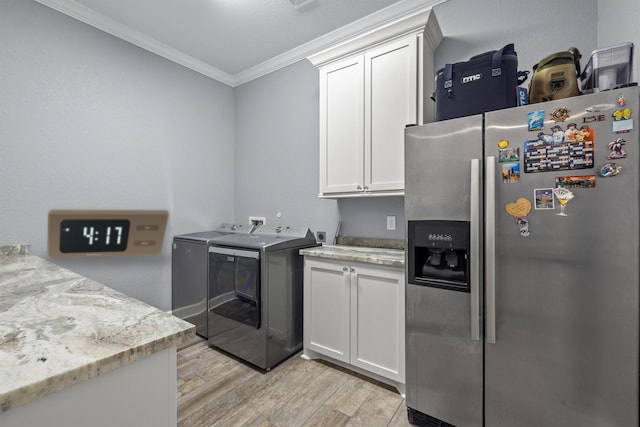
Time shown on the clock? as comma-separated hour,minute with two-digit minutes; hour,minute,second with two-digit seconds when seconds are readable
4,17
